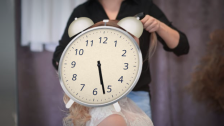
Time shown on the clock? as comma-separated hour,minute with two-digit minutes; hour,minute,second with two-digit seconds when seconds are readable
5,27
